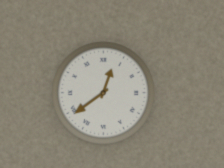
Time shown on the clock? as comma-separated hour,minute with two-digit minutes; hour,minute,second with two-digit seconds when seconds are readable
12,39
